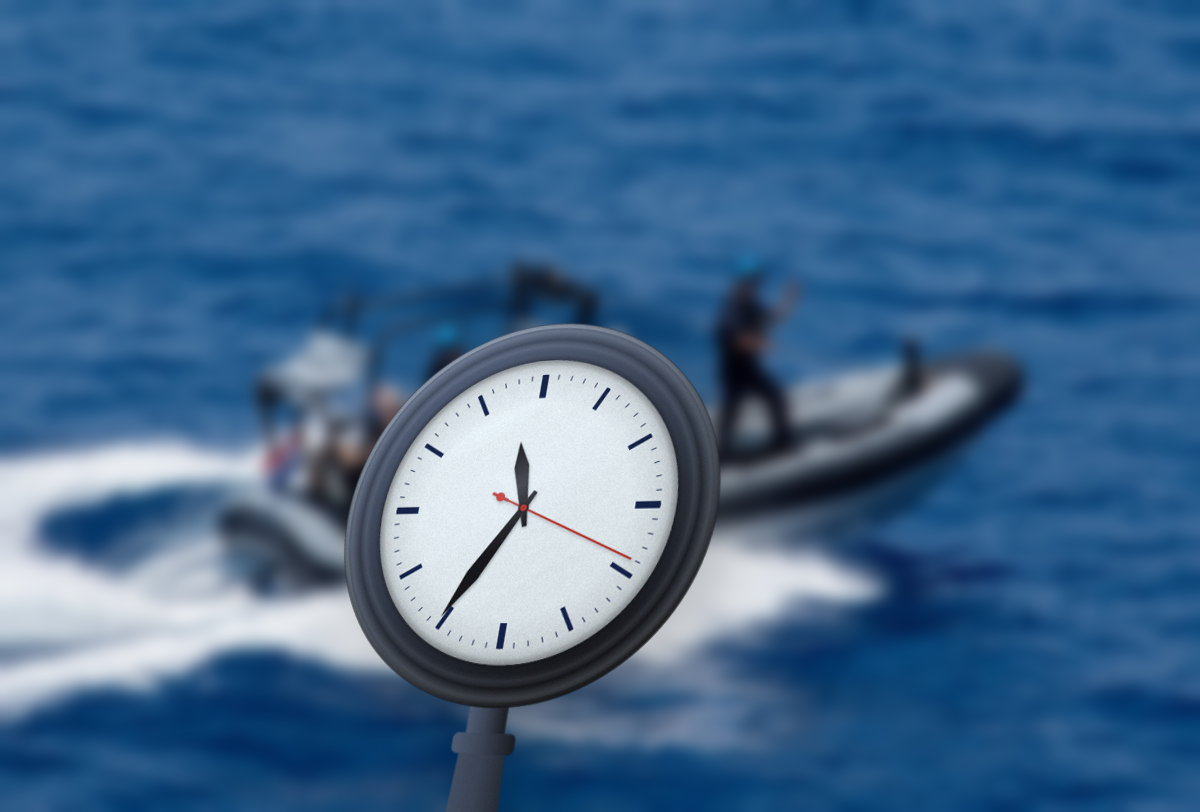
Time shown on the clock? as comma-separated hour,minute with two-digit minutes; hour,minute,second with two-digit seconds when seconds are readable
11,35,19
